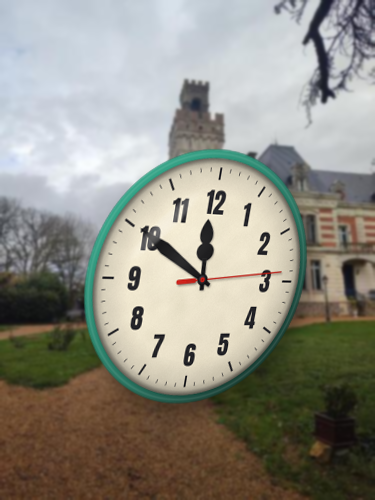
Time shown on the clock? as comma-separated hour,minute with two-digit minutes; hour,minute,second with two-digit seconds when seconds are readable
11,50,14
